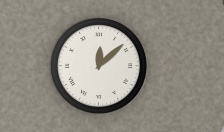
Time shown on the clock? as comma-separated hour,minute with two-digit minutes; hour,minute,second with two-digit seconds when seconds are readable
12,08
